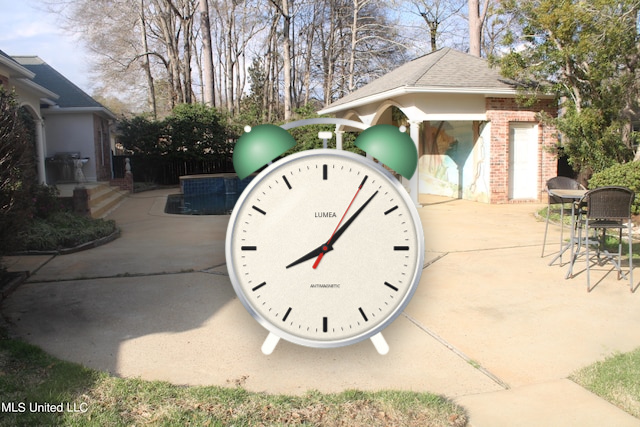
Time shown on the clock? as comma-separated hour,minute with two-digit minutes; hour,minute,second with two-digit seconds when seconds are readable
8,07,05
